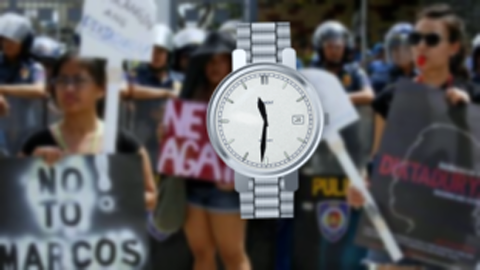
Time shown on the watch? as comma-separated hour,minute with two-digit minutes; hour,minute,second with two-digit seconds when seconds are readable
11,31
